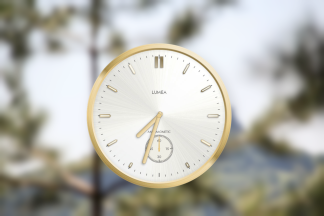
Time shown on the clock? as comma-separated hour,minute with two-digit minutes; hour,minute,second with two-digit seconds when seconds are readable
7,33
